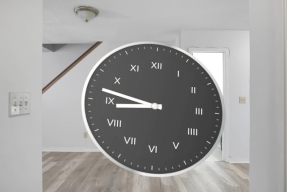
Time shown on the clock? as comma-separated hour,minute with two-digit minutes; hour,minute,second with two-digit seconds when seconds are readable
8,47
